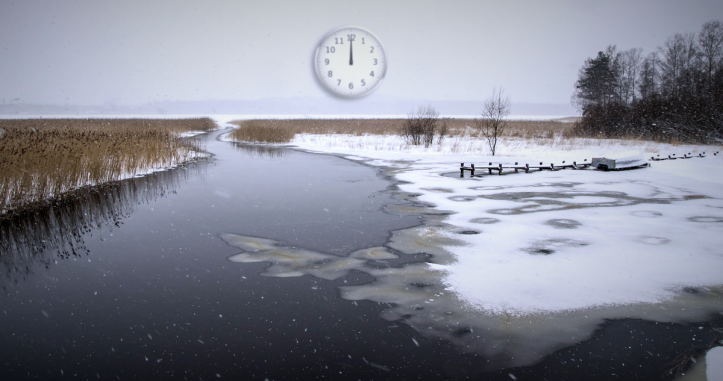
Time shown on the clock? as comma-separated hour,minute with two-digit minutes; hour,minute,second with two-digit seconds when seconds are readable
12,00
